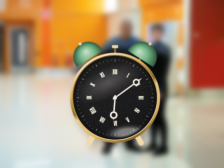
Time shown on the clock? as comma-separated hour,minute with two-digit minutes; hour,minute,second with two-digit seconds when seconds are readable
6,09
